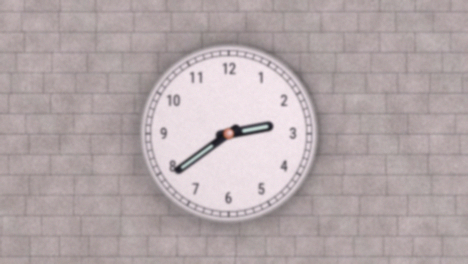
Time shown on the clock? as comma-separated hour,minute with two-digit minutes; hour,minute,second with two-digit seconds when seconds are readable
2,39
